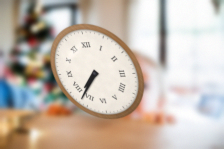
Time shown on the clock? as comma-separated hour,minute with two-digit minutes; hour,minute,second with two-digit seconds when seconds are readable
7,37
